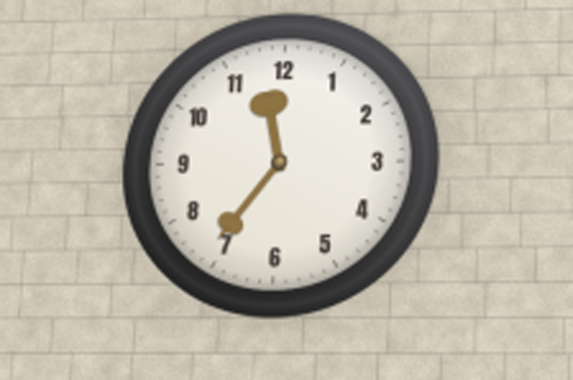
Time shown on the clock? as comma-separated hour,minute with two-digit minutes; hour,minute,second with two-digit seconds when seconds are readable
11,36
